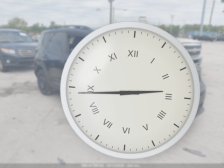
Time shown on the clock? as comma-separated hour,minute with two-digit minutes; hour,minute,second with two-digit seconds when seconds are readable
2,44
